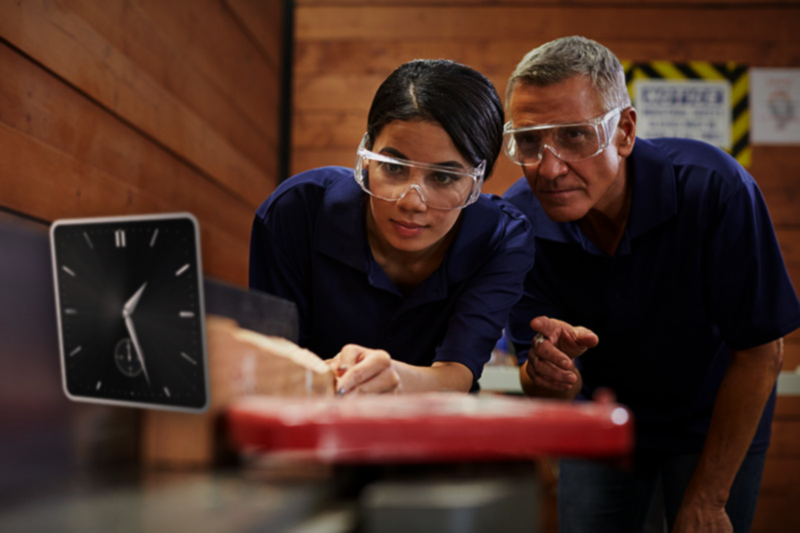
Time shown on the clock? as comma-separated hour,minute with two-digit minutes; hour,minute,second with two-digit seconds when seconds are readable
1,27
